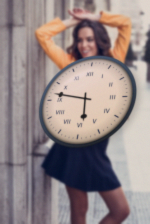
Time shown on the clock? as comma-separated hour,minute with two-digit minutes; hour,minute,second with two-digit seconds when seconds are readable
5,47
